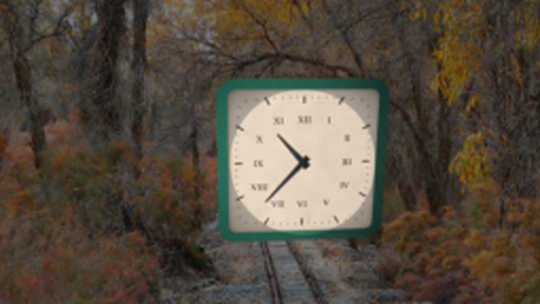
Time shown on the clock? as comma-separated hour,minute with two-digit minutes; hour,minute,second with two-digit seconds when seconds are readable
10,37
